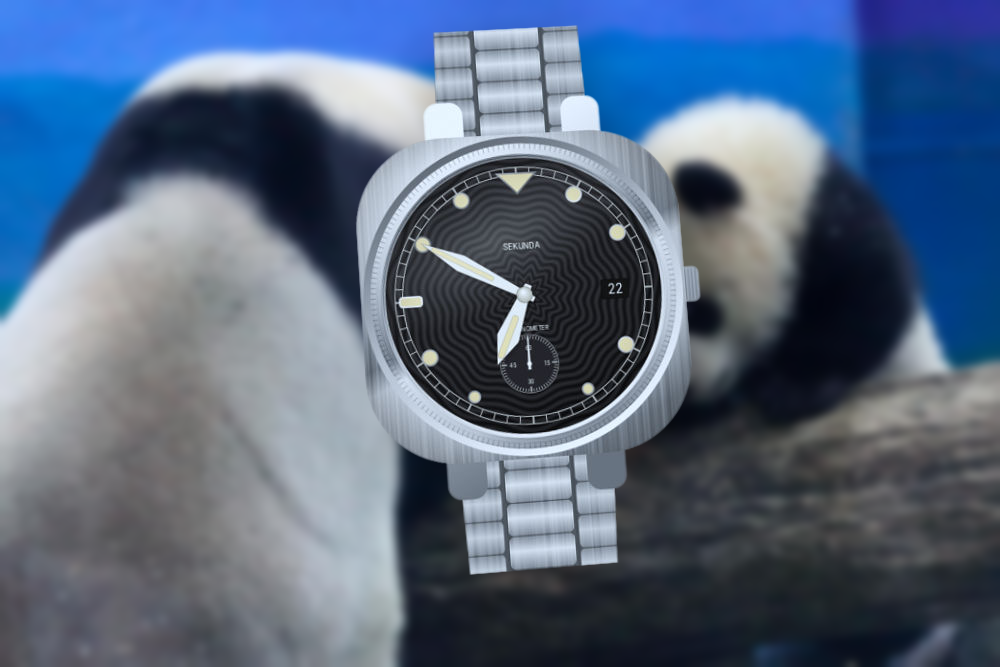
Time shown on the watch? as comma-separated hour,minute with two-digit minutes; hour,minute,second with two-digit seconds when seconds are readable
6,50
